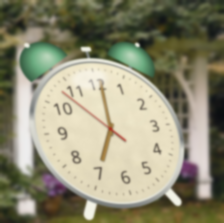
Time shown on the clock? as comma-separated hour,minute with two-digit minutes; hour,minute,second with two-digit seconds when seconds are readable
7,00,53
